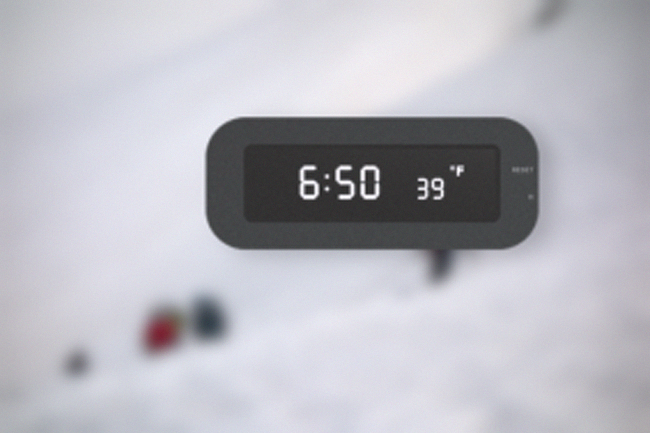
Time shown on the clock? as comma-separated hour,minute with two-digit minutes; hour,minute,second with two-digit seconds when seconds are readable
6,50
